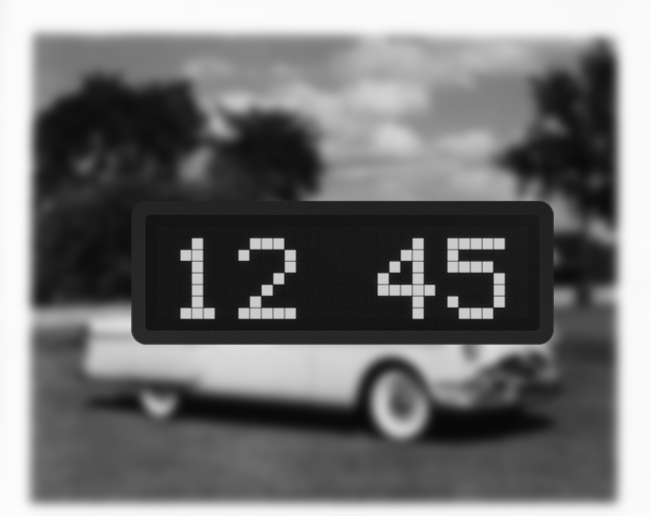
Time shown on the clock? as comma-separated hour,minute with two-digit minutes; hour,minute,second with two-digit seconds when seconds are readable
12,45
